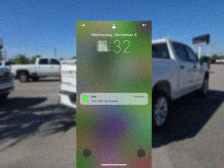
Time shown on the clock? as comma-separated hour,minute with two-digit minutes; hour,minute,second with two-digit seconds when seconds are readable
11,32
